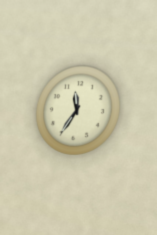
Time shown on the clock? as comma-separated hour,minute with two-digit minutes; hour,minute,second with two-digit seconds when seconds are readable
11,35
